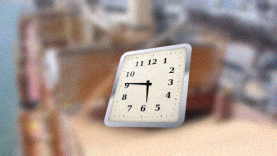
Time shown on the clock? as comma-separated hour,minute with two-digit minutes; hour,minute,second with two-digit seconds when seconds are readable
5,46
